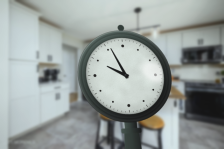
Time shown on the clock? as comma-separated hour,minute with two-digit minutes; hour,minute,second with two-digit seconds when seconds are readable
9,56
